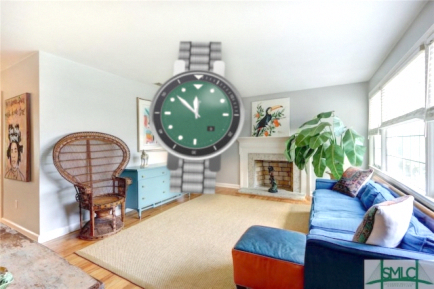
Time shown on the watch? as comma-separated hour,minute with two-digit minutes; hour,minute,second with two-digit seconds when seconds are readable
11,52
